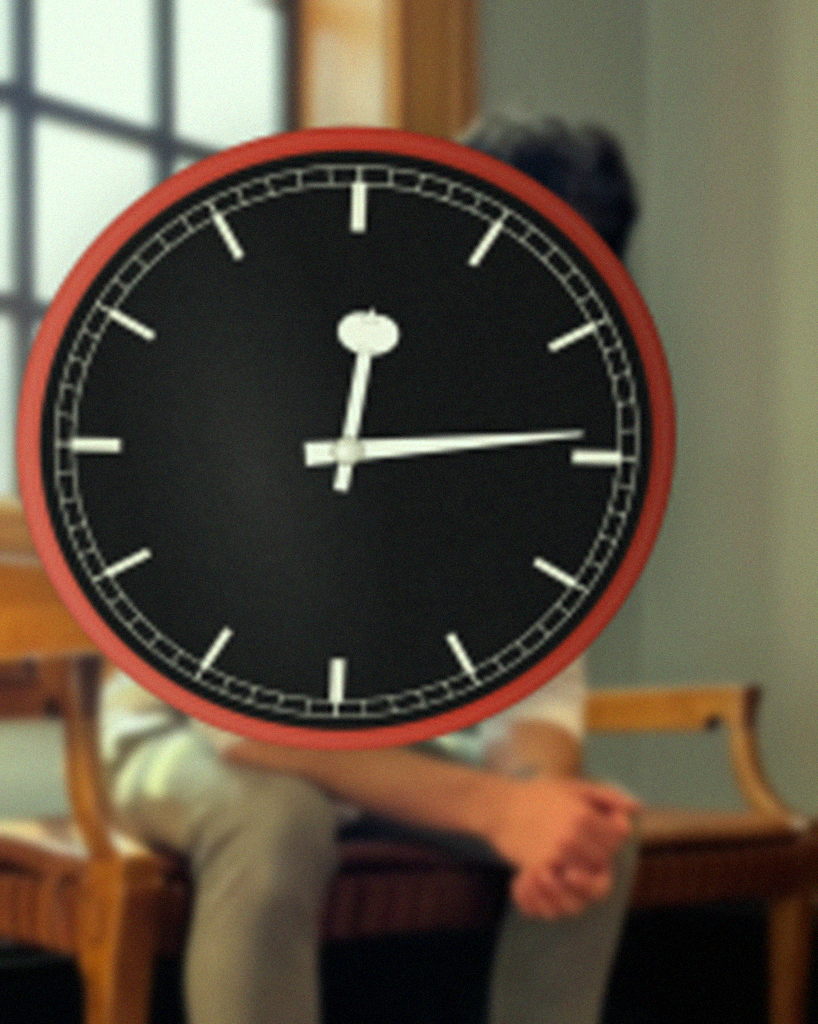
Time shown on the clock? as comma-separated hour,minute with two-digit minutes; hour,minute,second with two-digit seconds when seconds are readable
12,14
